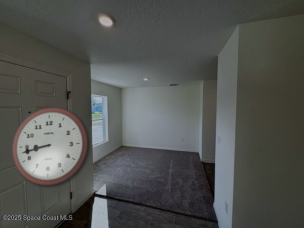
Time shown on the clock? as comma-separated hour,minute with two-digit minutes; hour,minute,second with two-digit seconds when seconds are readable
8,43
